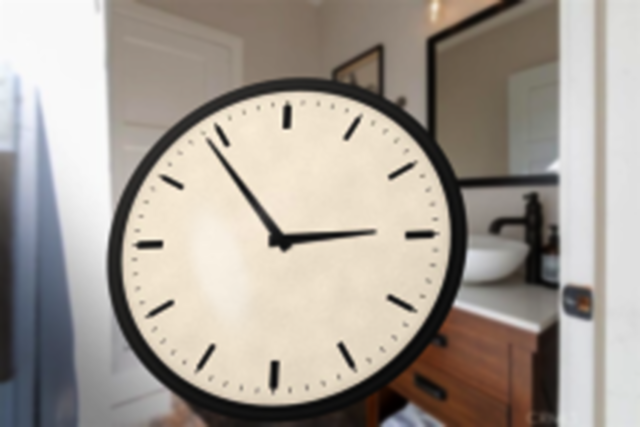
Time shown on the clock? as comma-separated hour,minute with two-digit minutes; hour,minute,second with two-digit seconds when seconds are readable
2,54
